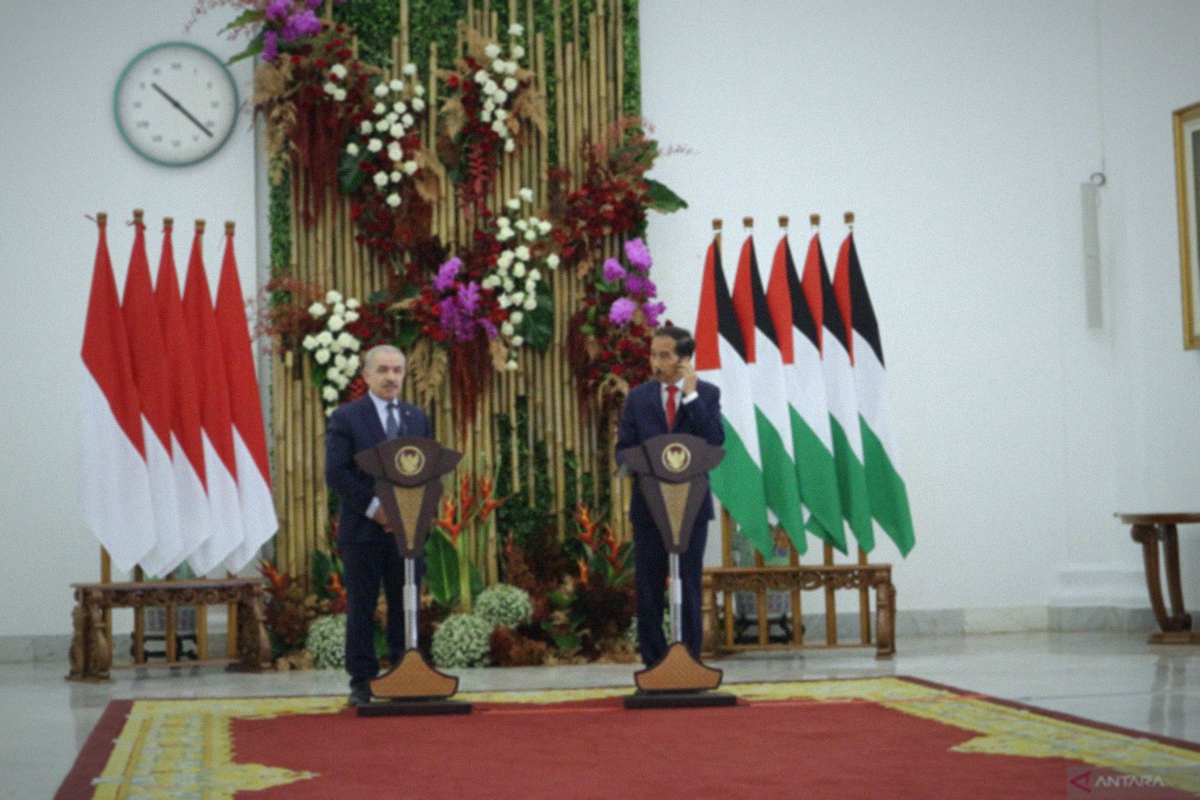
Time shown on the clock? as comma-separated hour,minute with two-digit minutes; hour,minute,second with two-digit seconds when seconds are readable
10,22
